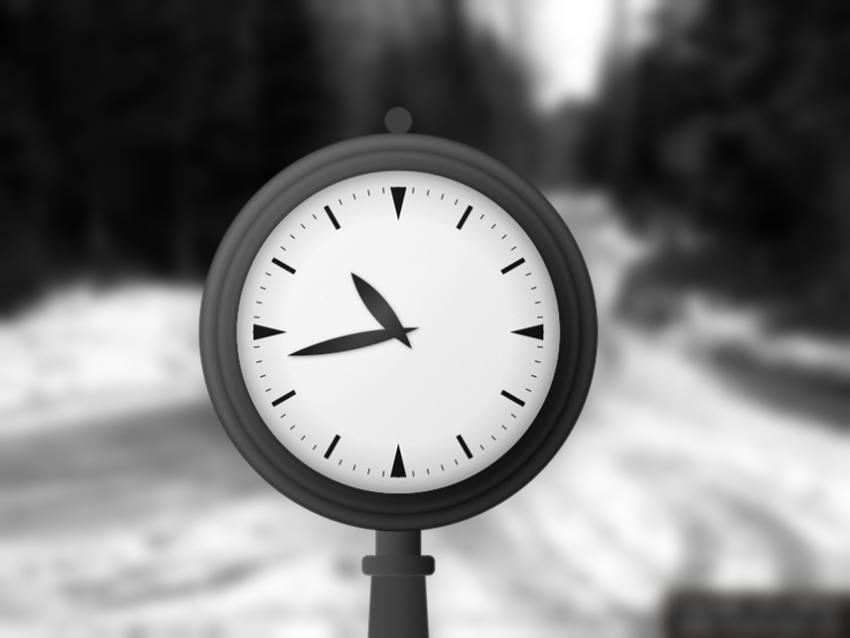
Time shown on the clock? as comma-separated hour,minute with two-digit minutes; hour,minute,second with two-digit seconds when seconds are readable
10,43
